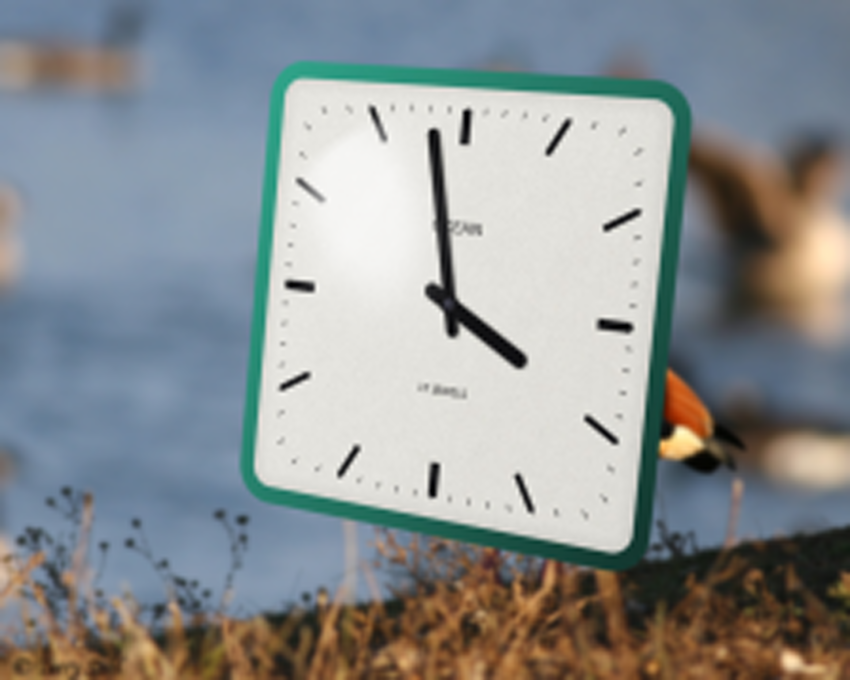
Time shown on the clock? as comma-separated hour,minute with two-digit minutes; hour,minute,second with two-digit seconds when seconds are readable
3,58
